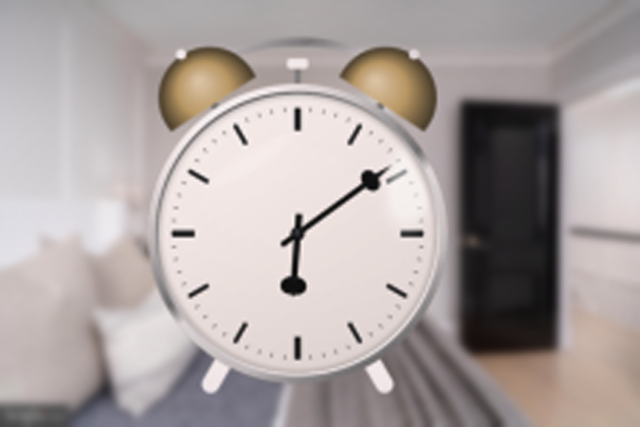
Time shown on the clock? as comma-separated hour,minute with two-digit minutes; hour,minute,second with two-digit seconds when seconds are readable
6,09
